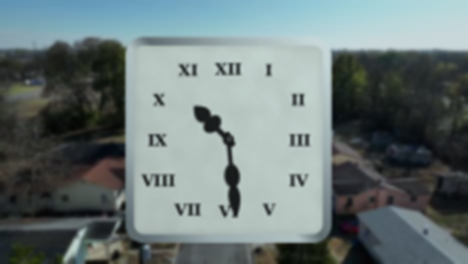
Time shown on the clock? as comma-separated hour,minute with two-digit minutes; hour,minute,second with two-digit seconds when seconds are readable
10,29
